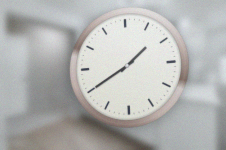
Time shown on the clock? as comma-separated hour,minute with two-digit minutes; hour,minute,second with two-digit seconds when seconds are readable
1,40
